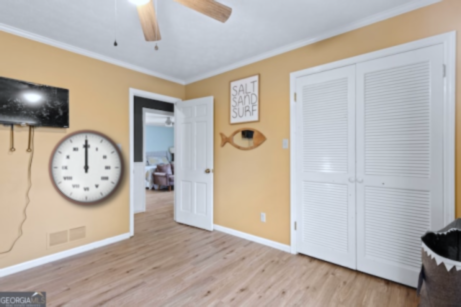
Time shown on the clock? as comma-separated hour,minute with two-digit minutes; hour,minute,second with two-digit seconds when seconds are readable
12,00
